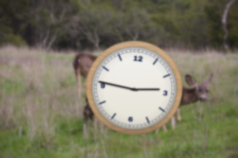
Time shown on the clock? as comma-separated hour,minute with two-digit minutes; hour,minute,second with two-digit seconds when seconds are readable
2,46
